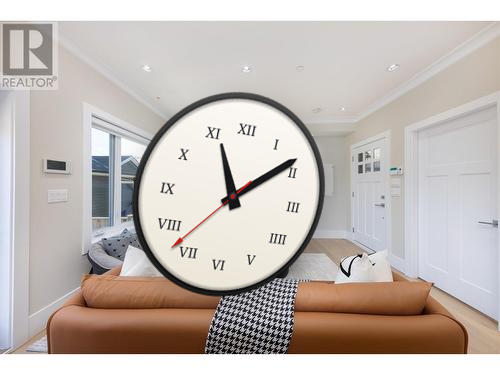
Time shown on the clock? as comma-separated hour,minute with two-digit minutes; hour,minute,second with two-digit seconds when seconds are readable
11,08,37
